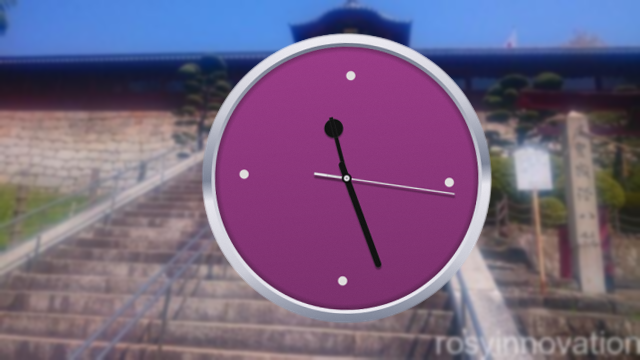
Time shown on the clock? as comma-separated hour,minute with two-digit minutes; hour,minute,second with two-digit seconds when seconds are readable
11,26,16
